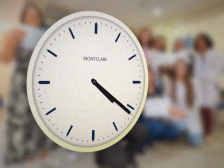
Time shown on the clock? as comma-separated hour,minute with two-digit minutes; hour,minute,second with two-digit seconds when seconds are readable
4,21
